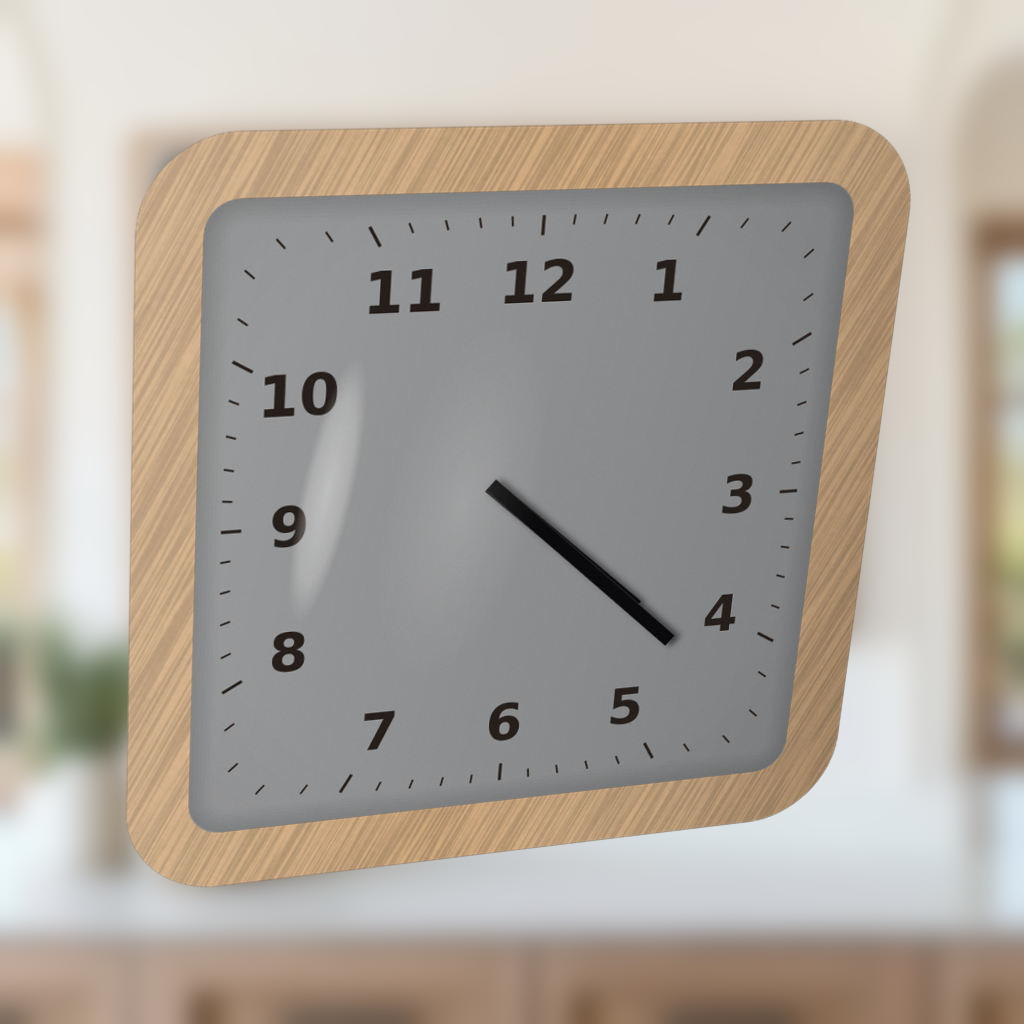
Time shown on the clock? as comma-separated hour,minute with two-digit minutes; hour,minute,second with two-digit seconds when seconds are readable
4,22
